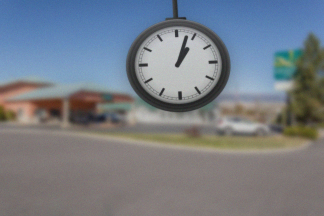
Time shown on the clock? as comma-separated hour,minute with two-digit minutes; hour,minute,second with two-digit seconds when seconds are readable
1,03
